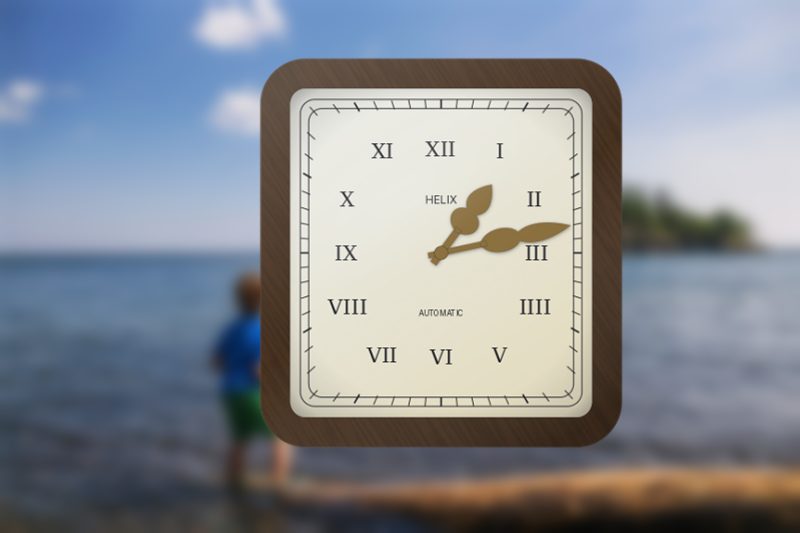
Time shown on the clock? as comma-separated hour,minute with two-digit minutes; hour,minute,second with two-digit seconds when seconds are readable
1,13
